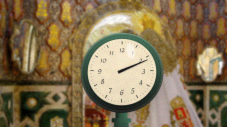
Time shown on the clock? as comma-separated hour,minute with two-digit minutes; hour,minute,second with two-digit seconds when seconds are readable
2,11
